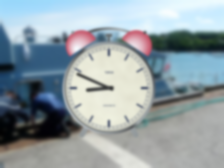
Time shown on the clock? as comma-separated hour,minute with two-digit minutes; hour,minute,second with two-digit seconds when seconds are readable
8,49
